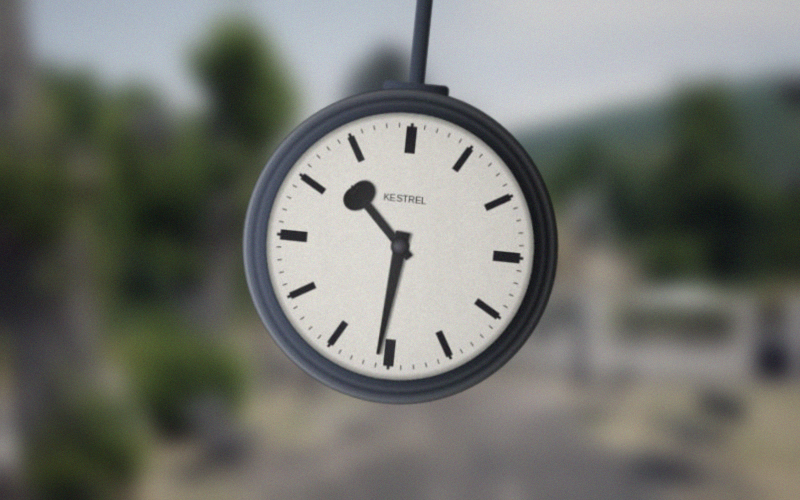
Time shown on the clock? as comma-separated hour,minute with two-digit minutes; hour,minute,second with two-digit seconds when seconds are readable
10,31
